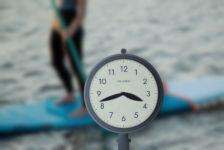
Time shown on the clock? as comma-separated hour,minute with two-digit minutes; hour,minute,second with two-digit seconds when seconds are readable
3,42
